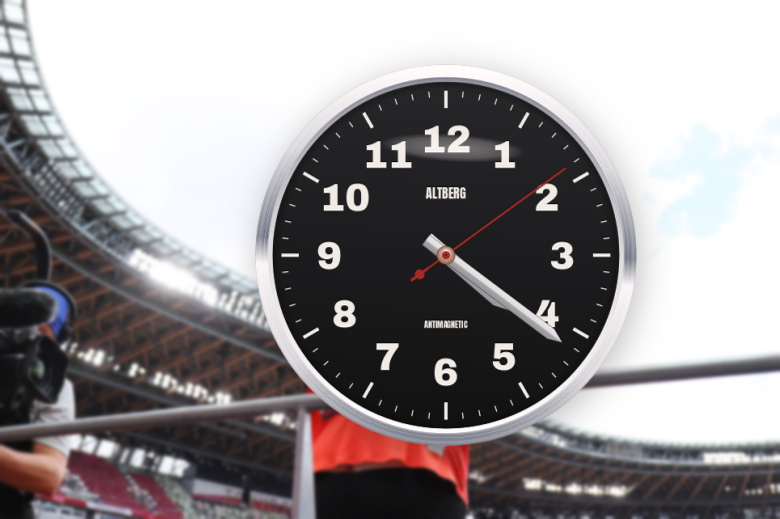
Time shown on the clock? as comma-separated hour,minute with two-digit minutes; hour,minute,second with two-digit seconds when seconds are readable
4,21,09
